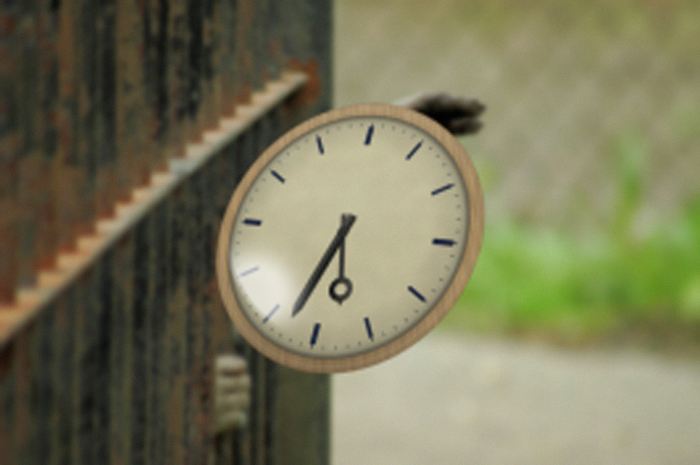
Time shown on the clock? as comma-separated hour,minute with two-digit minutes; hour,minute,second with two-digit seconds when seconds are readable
5,33
